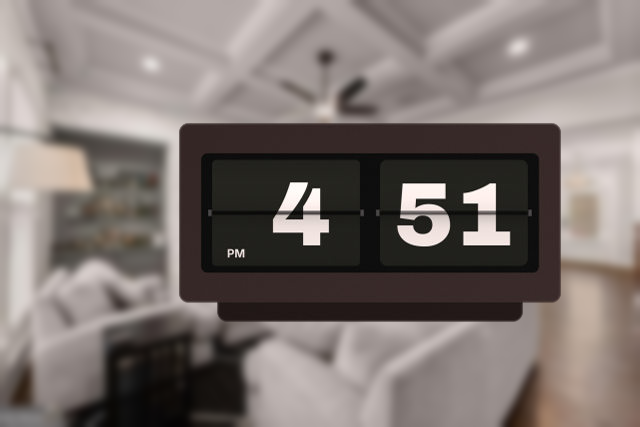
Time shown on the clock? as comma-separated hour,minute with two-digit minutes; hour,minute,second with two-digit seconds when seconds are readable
4,51
